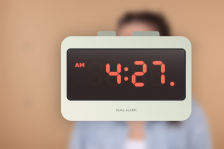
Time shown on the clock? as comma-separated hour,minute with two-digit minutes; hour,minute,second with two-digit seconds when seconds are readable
4,27
